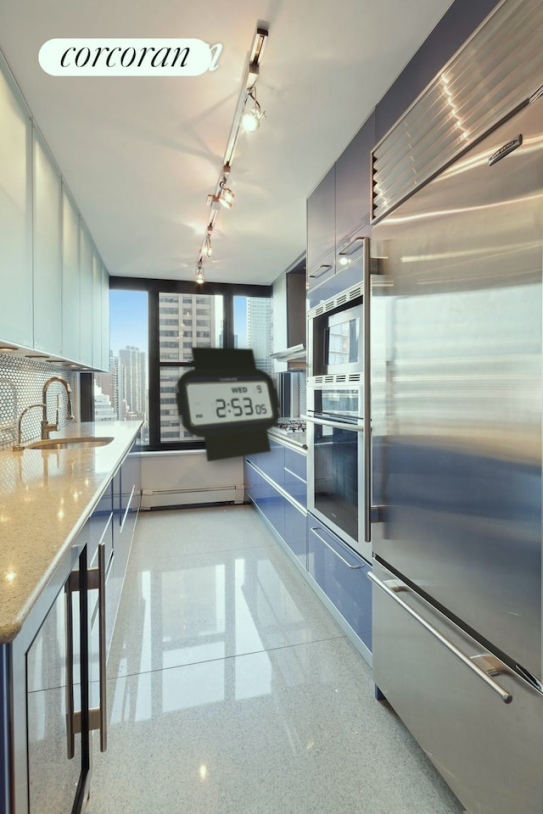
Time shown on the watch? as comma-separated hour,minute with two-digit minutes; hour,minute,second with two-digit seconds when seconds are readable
2,53
